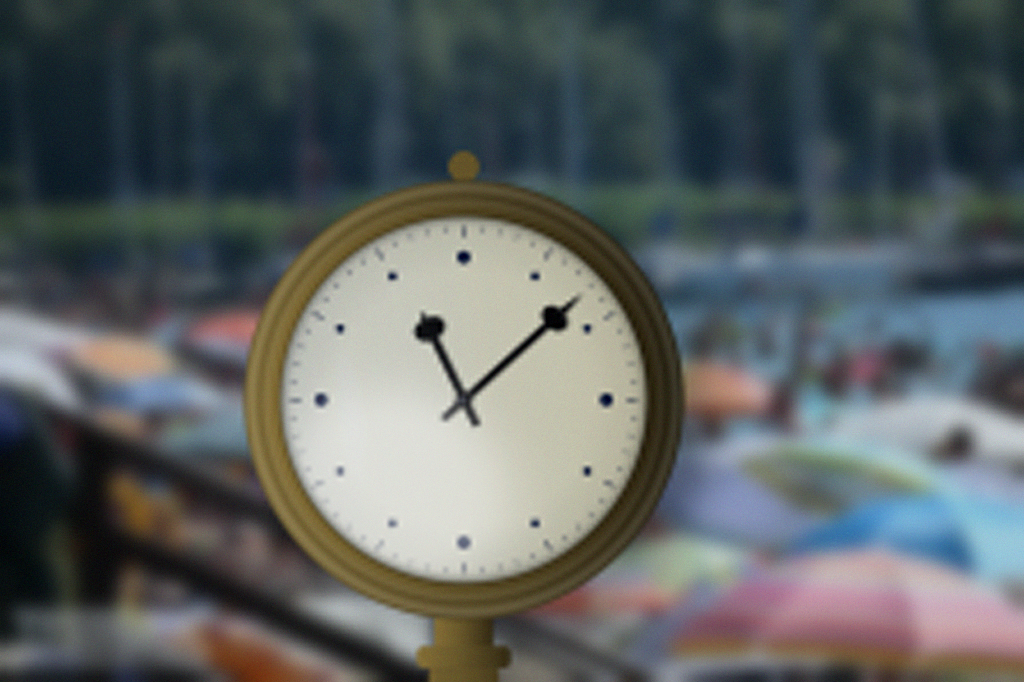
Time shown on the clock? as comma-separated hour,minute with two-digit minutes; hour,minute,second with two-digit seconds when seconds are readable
11,08
